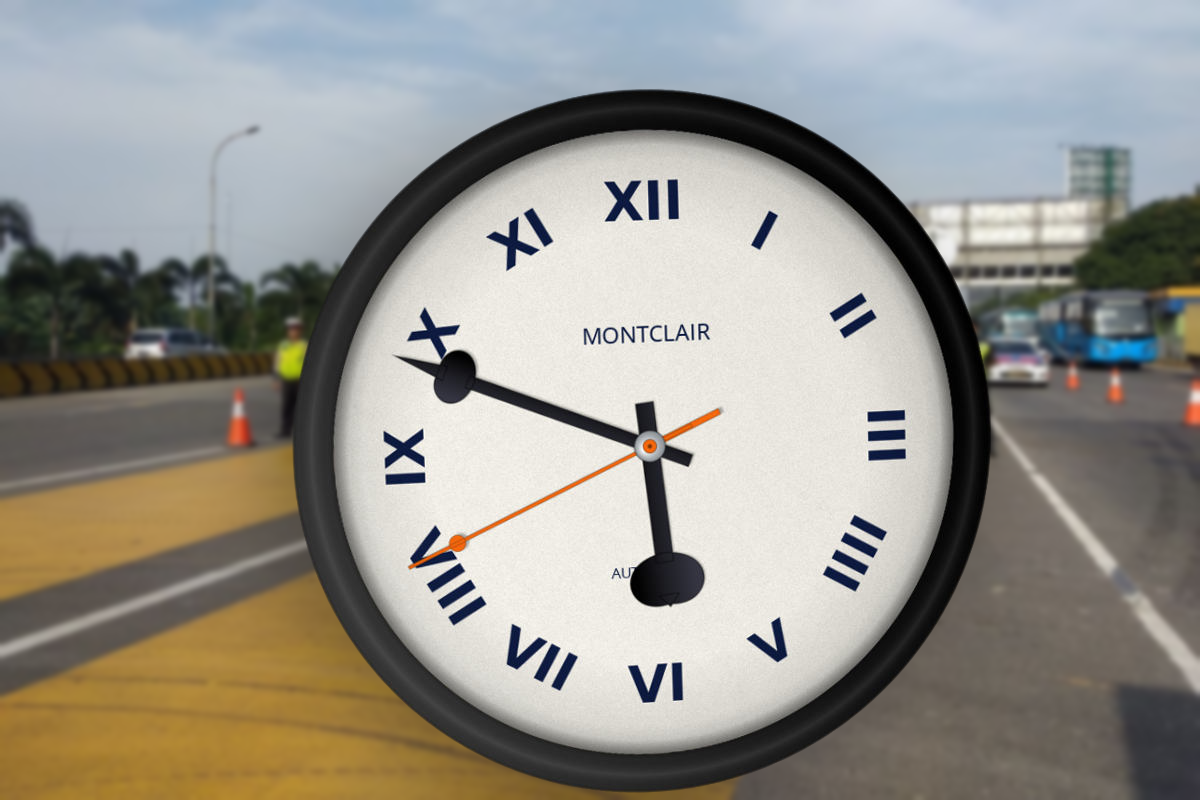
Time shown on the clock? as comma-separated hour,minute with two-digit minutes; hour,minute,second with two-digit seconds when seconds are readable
5,48,41
